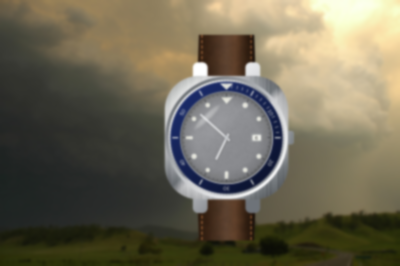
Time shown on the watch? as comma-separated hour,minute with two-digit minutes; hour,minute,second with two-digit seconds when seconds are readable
6,52
